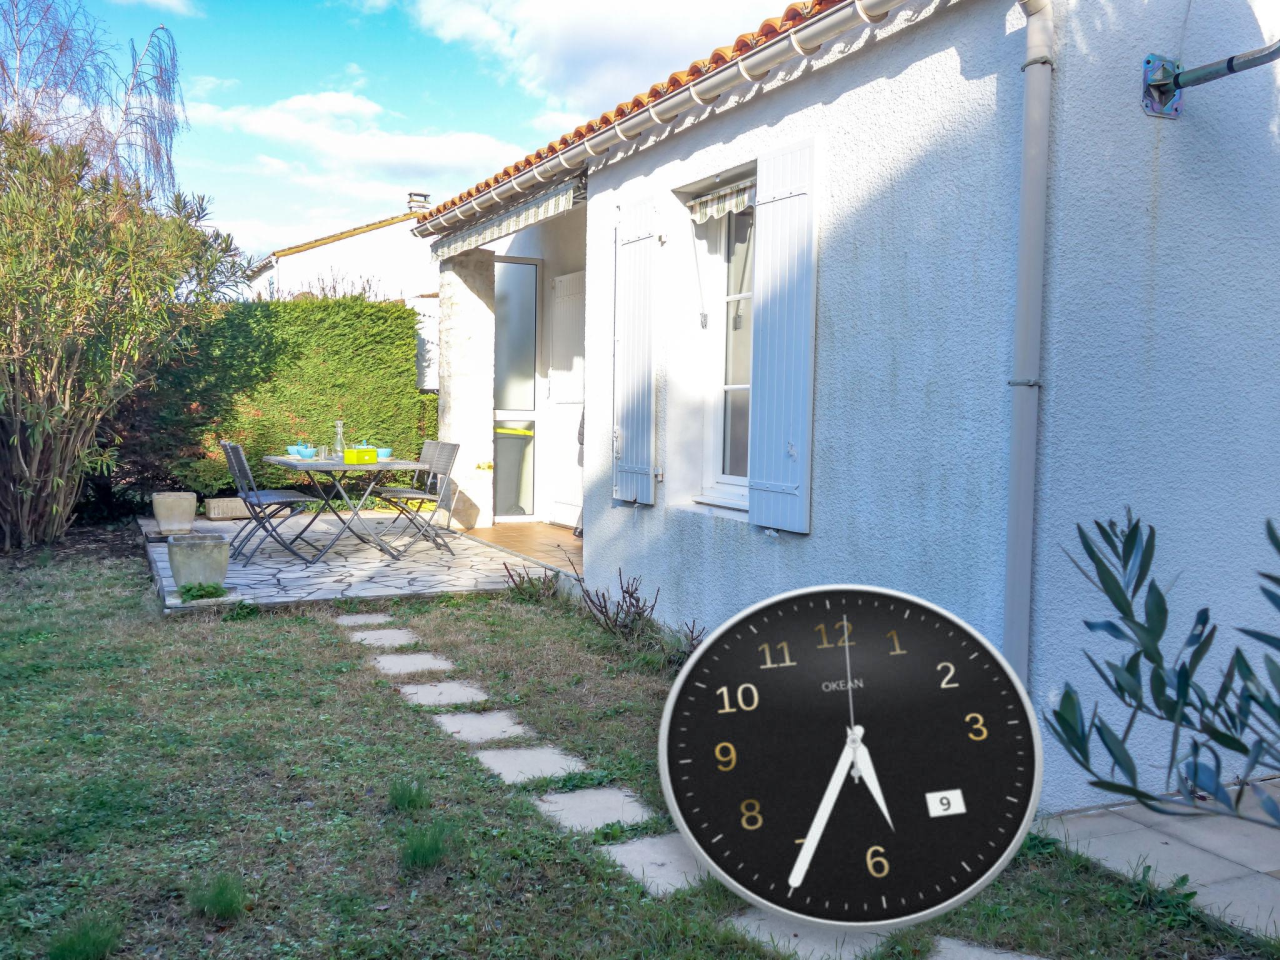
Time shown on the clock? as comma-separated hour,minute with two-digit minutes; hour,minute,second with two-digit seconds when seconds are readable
5,35,01
